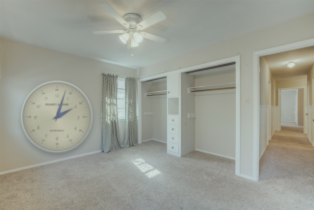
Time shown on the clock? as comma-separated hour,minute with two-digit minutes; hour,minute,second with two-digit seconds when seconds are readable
2,03
